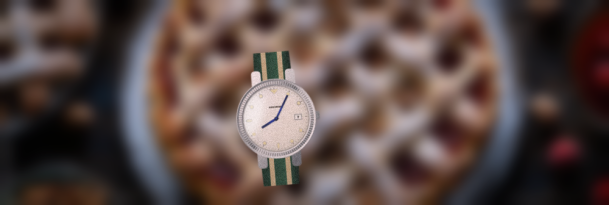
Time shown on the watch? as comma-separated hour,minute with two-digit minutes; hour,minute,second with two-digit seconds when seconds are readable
8,05
